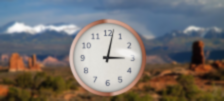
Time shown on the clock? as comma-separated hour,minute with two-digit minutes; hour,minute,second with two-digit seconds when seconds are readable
3,02
